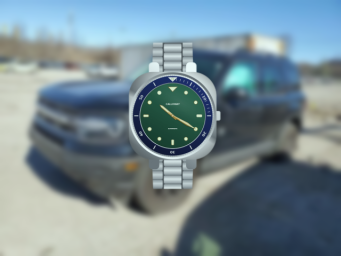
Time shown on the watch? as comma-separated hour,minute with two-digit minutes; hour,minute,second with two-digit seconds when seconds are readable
10,20
